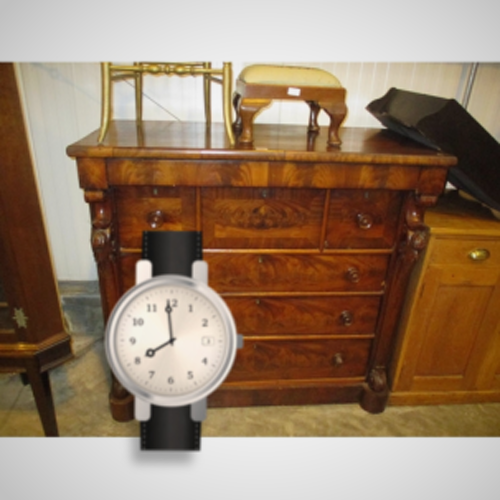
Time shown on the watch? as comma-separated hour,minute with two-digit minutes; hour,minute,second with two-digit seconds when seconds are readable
7,59
